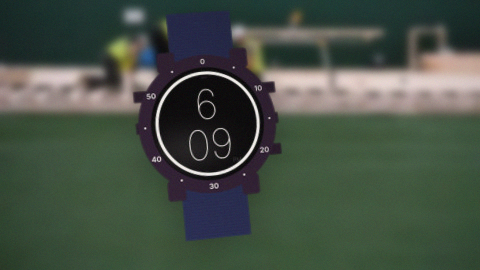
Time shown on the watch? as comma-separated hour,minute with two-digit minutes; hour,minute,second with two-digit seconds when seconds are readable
6,09
